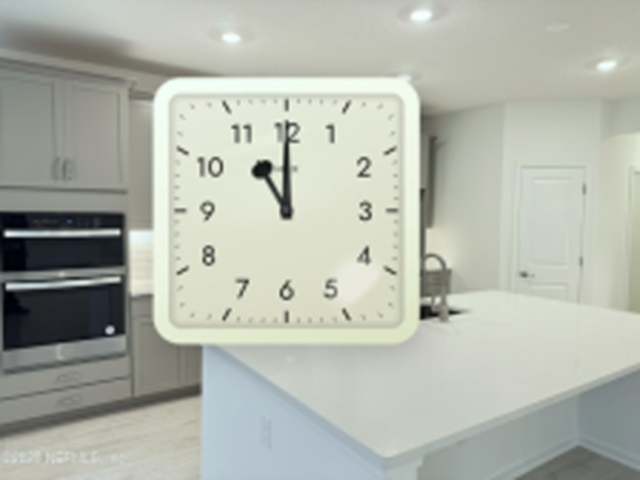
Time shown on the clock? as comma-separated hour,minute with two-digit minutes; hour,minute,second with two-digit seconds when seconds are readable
11,00
